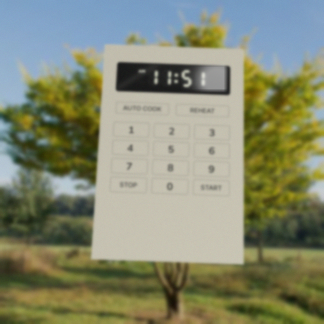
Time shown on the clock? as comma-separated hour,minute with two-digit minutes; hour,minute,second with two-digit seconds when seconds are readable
11,51
